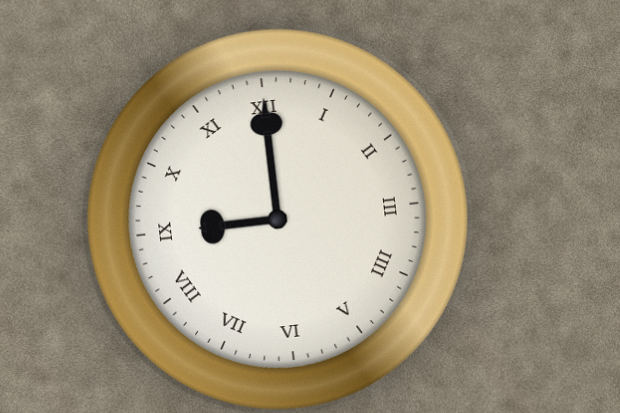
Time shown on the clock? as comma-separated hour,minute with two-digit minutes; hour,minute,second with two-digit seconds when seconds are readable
9,00
